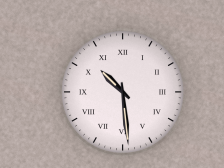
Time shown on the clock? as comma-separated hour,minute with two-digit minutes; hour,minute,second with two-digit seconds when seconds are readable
10,29
